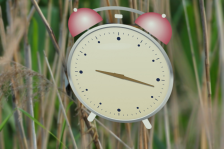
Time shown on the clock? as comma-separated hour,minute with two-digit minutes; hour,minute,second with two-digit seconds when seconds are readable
9,17
